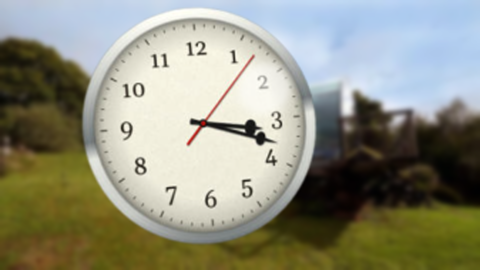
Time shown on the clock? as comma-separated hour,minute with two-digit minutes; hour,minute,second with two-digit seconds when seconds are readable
3,18,07
